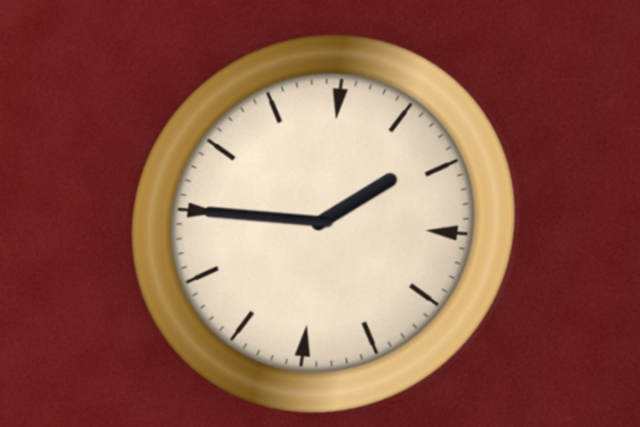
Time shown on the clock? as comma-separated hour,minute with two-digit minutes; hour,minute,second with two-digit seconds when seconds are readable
1,45
